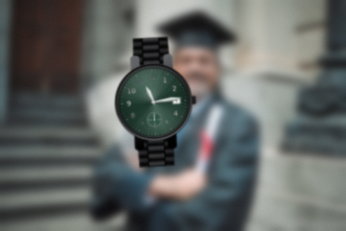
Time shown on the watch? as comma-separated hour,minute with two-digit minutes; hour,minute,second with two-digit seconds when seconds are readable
11,14
